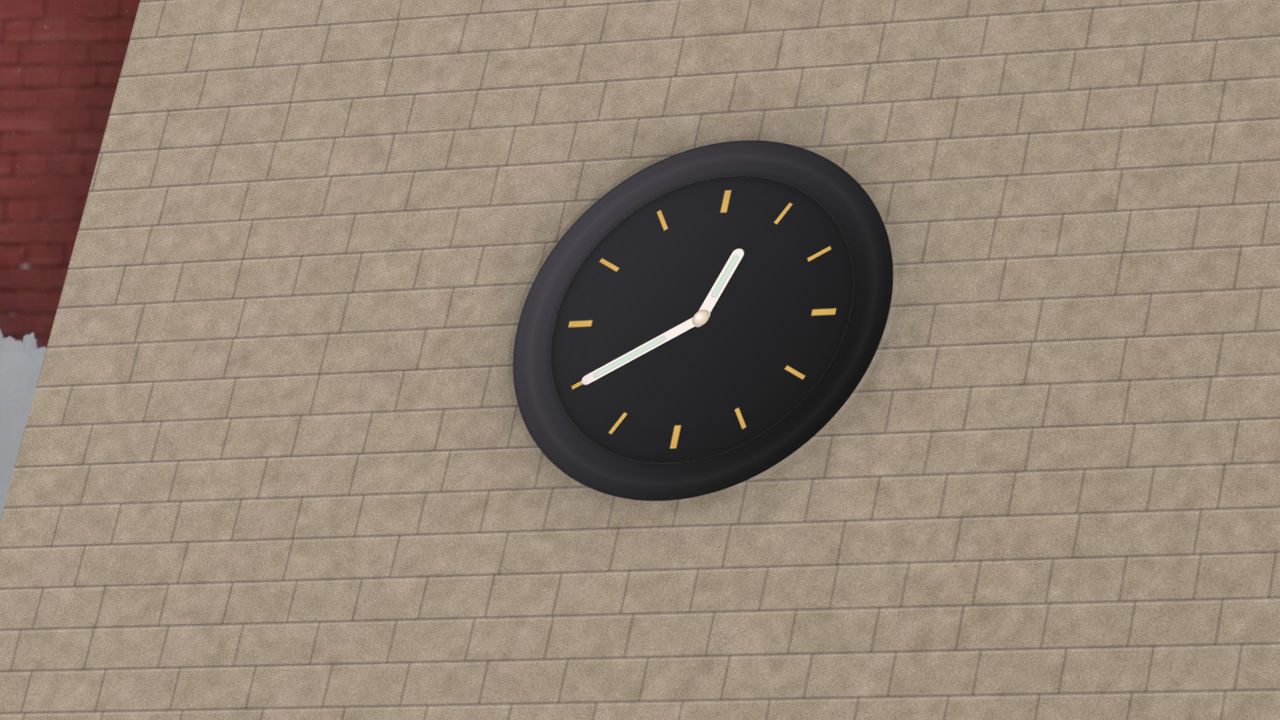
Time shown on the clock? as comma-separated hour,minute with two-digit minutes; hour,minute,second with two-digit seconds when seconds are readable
12,40
